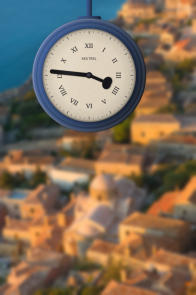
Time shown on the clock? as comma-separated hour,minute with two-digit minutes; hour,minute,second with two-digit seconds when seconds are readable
3,46
